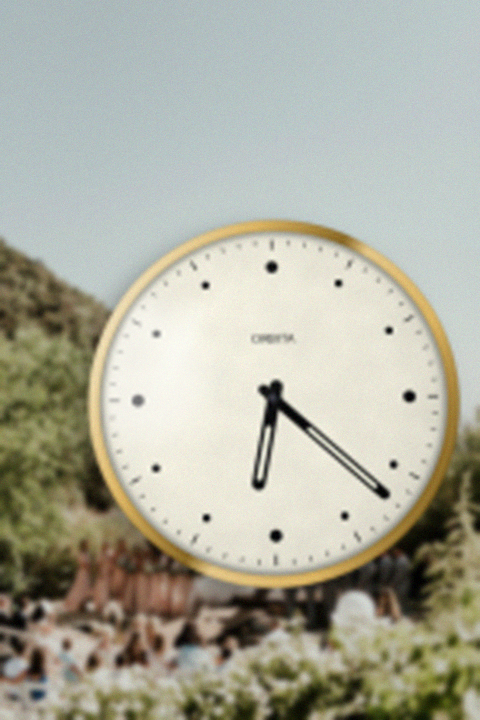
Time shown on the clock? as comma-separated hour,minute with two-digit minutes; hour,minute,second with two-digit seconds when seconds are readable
6,22
